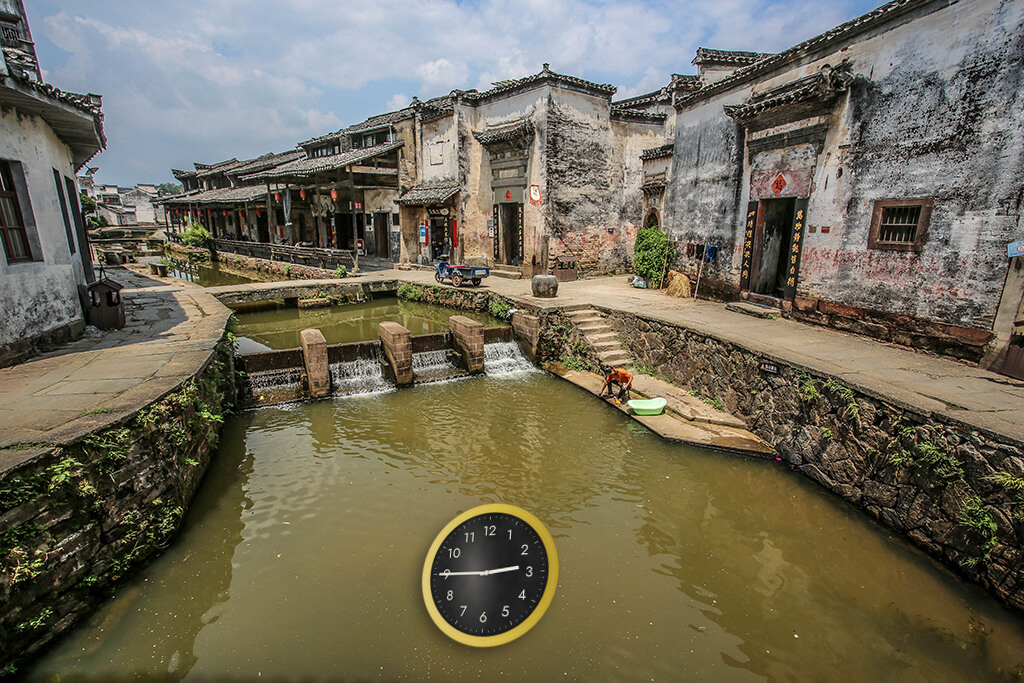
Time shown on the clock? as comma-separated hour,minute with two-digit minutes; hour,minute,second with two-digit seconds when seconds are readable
2,45
